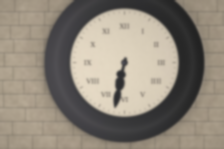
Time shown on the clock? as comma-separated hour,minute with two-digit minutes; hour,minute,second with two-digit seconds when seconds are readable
6,32
